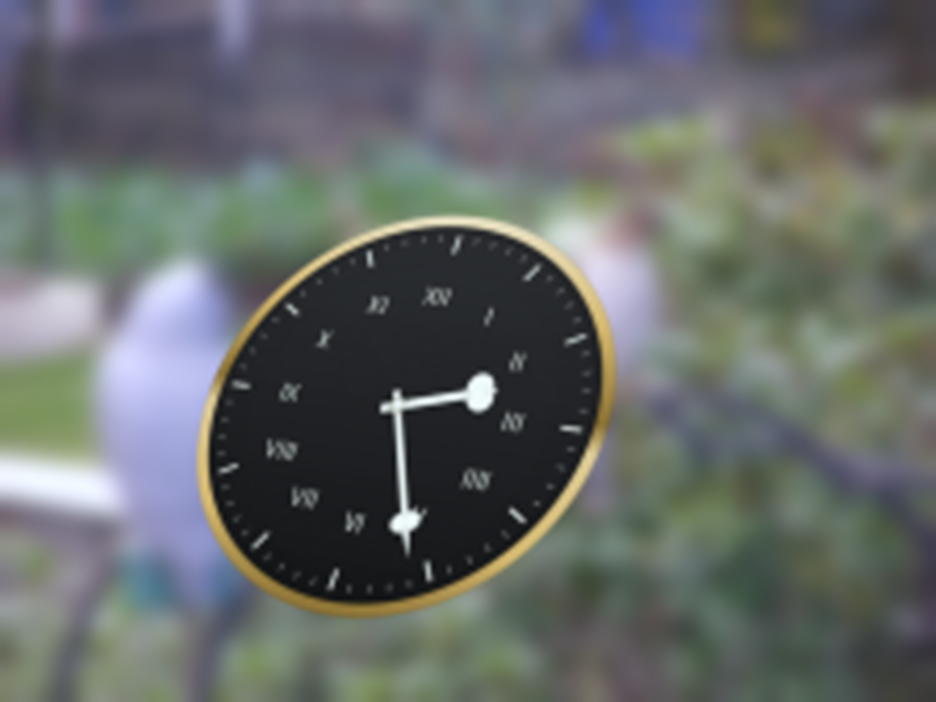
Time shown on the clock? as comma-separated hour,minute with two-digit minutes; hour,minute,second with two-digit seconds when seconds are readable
2,26
